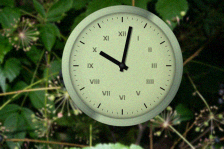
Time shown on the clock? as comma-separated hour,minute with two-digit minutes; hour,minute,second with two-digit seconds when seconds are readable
10,02
